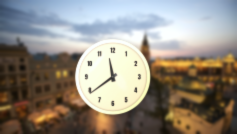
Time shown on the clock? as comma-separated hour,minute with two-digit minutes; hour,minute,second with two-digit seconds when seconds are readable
11,39
